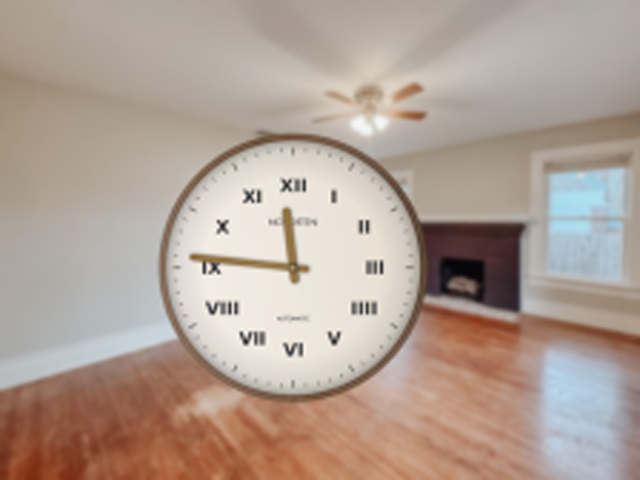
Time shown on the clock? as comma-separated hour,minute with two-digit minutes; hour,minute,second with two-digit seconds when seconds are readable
11,46
